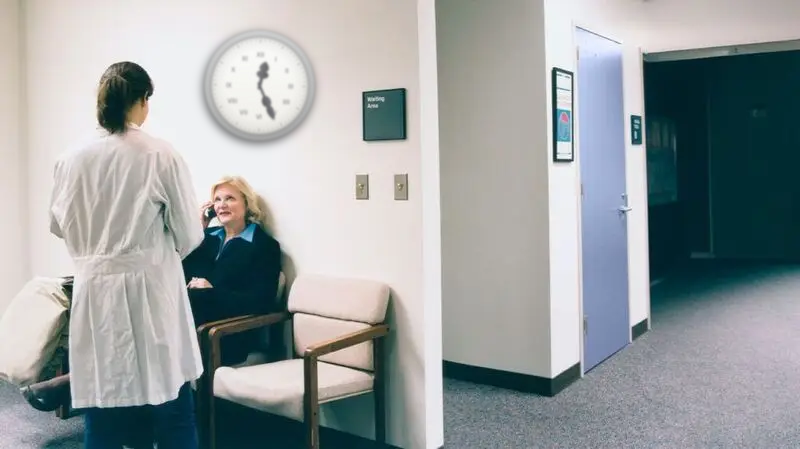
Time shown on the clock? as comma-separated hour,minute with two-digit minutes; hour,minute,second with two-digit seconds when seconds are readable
12,26
